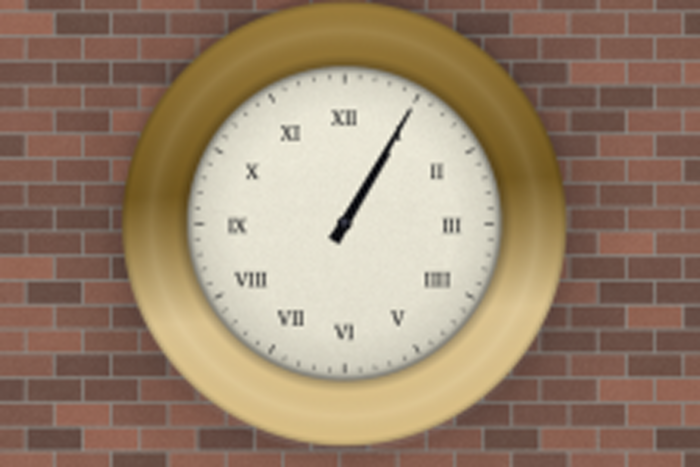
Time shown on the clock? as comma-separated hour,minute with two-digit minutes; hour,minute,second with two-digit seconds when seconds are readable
1,05
